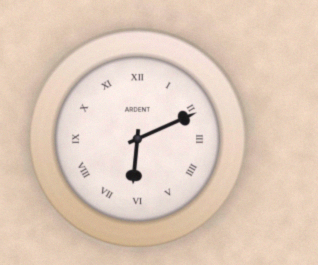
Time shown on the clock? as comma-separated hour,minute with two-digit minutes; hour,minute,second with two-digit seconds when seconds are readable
6,11
